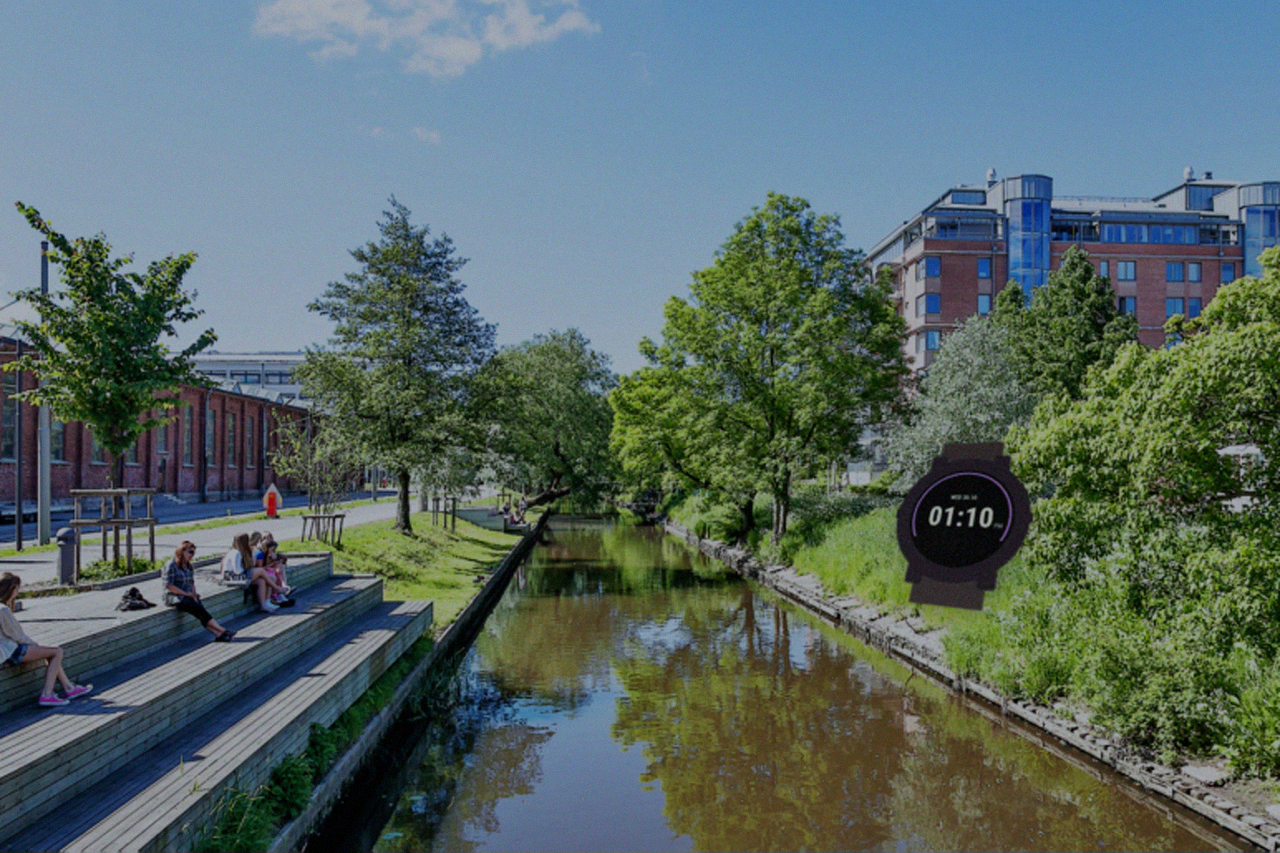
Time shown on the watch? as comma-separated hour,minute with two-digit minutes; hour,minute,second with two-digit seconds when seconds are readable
1,10
